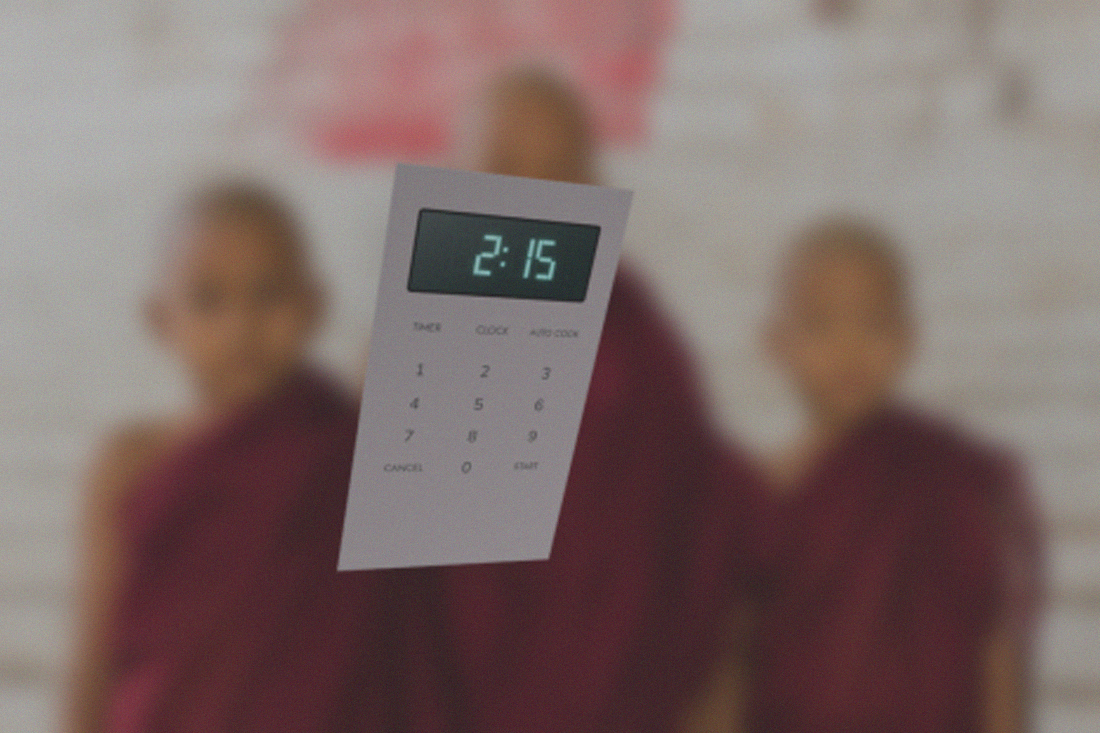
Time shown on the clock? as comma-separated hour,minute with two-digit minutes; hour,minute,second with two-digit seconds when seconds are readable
2,15
